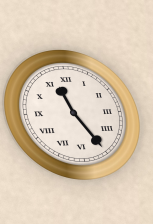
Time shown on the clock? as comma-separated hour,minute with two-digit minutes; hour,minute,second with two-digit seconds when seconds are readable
11,25
